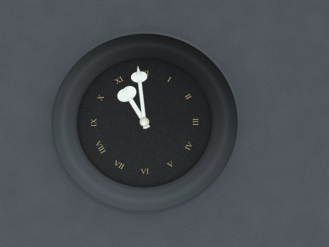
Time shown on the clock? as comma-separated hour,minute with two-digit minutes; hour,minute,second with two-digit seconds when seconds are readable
10,59
